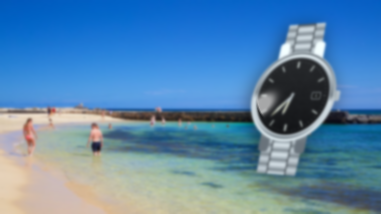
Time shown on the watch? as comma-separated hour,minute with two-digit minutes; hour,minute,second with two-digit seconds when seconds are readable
6,37
